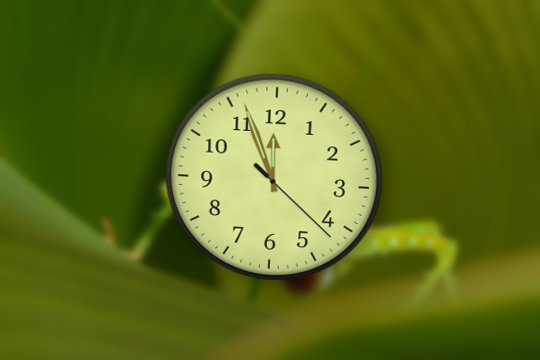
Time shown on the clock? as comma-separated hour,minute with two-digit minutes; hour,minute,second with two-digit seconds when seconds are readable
11,56,22
